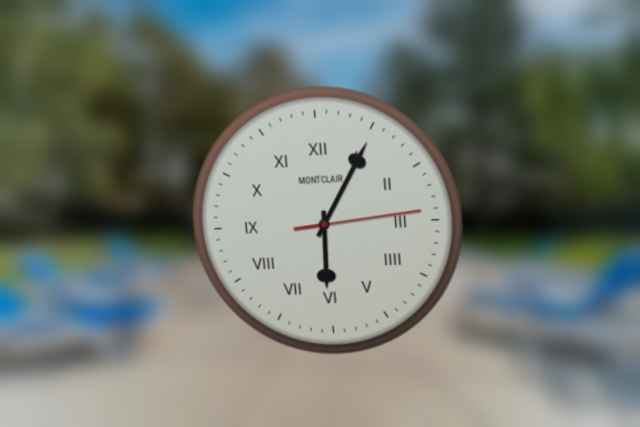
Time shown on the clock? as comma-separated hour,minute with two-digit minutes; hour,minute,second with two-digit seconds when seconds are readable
6,05,14
